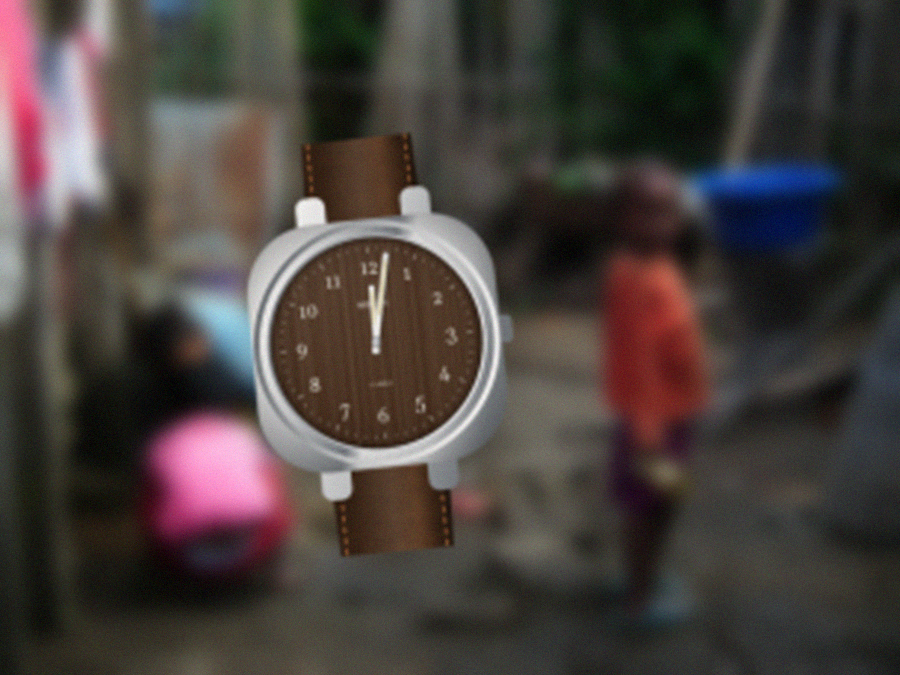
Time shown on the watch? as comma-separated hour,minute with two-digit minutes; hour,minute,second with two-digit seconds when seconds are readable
12,02
